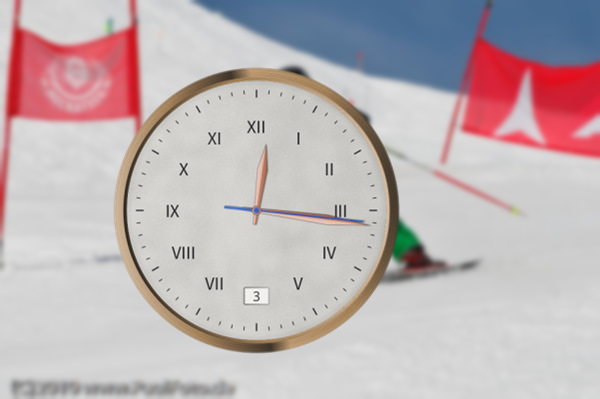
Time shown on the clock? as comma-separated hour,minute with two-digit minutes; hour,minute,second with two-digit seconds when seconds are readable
12,16,16
